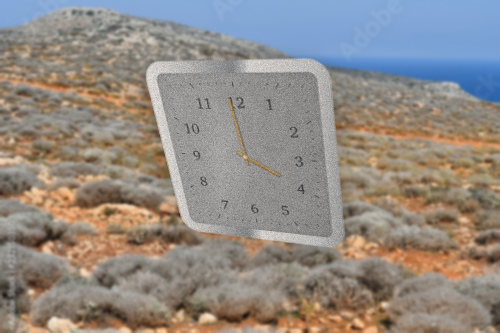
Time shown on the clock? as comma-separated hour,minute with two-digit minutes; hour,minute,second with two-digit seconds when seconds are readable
3,59
